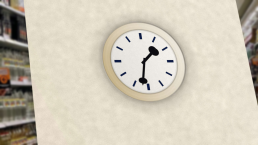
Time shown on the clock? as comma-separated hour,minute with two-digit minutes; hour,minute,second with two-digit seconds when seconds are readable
1,32
